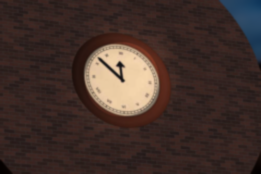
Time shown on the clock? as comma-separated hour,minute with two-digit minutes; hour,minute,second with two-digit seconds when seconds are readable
11,52
